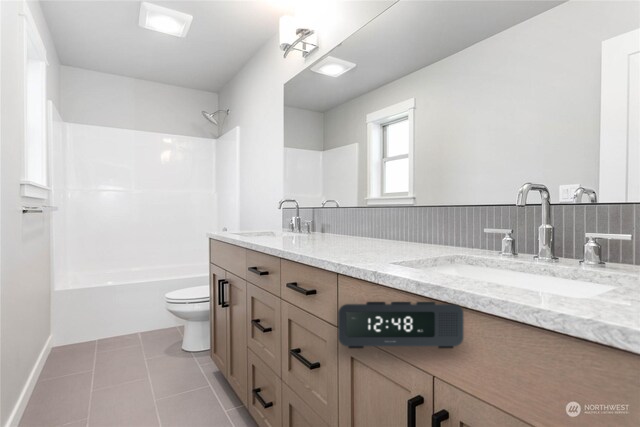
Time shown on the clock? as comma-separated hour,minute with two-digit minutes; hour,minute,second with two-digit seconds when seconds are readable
12,48
